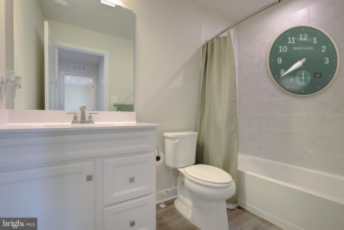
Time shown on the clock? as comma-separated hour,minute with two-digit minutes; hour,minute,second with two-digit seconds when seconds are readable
7,39
